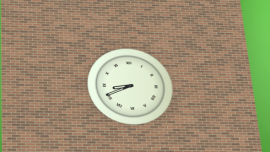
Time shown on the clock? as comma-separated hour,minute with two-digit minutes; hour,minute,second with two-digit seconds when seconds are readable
8,41
